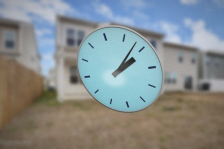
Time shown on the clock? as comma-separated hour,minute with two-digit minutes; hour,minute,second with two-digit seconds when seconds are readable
2,08
